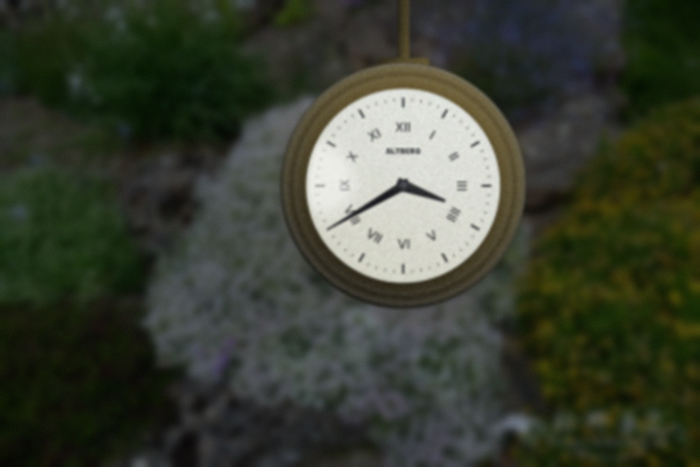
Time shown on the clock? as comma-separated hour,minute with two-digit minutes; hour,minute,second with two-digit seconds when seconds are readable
3,40
